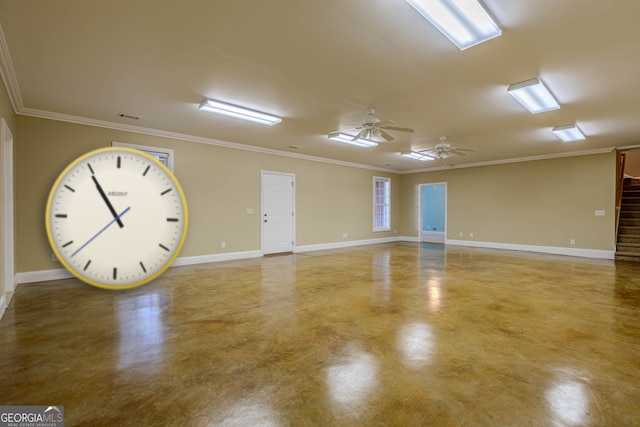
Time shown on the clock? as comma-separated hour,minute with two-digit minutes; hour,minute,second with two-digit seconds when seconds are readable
10,54,38
